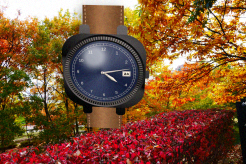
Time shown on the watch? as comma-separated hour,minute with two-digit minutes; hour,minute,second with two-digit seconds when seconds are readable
4,13
